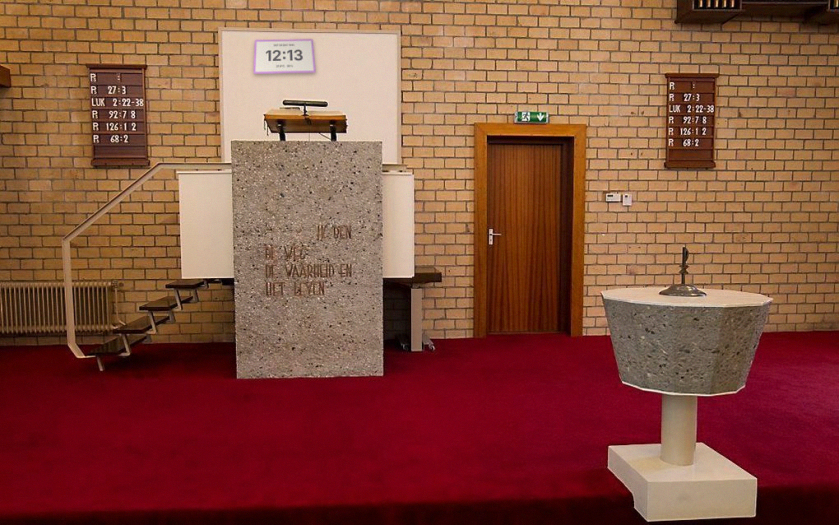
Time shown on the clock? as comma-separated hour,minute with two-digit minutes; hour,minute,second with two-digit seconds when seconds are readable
12,13
